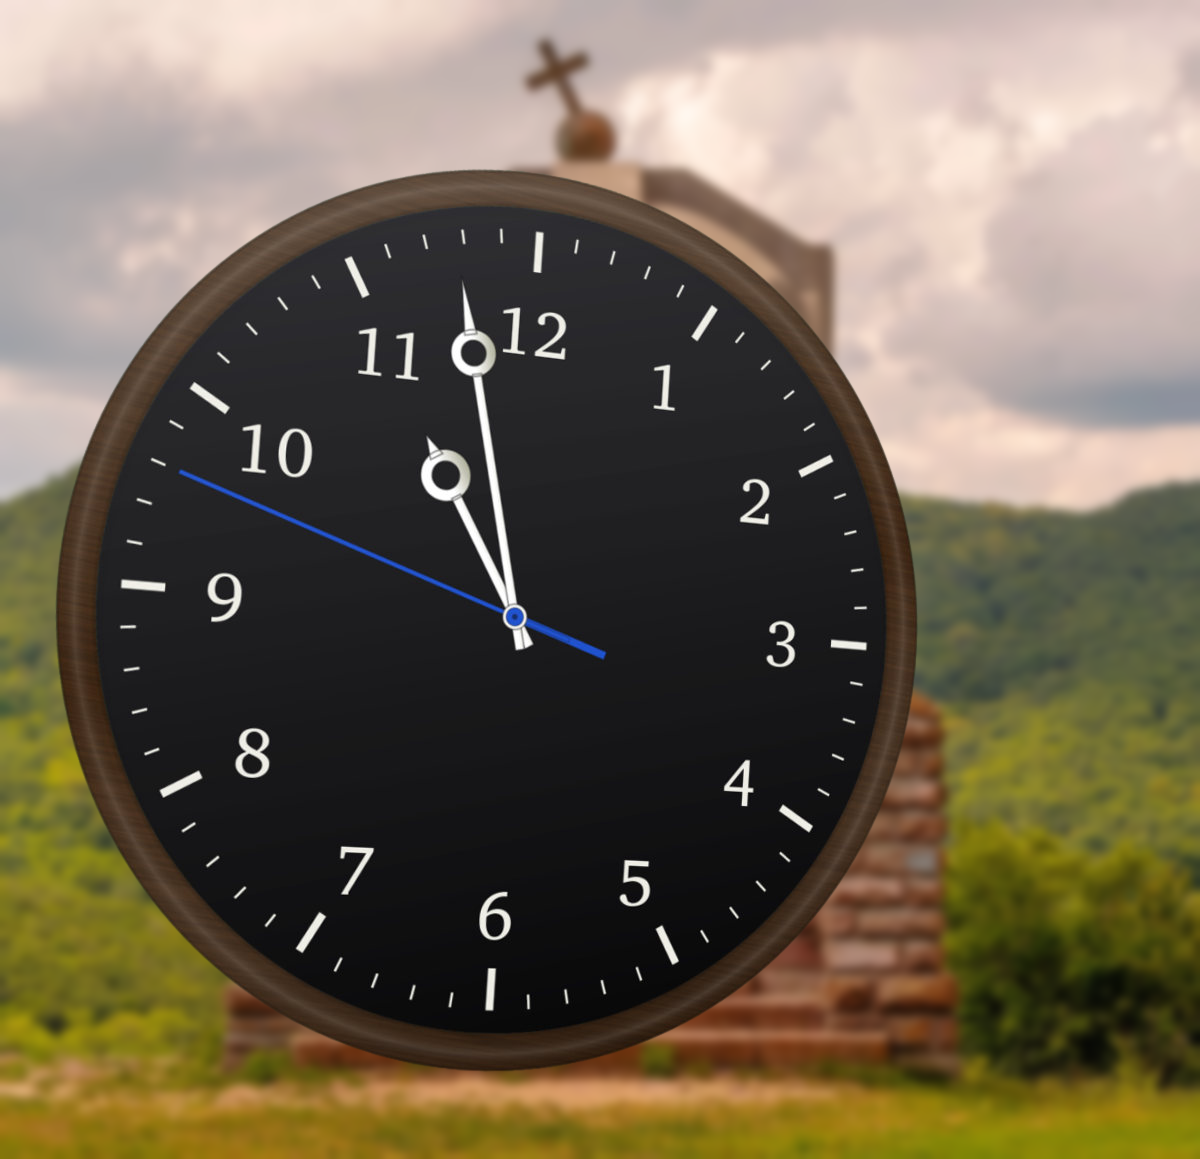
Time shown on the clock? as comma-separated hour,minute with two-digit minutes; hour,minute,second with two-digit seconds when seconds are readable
10,57,48
